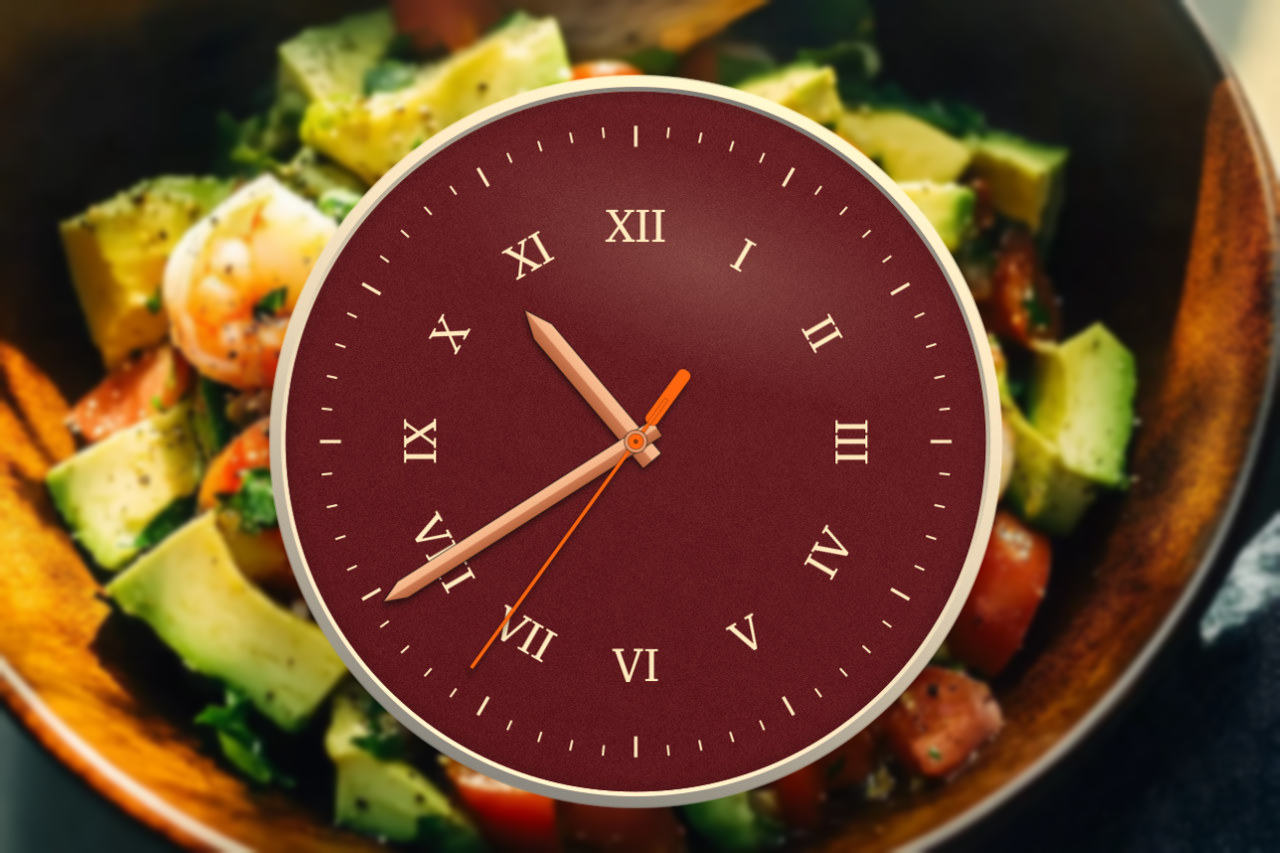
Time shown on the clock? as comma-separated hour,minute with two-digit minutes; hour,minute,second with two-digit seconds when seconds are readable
10,39,36
